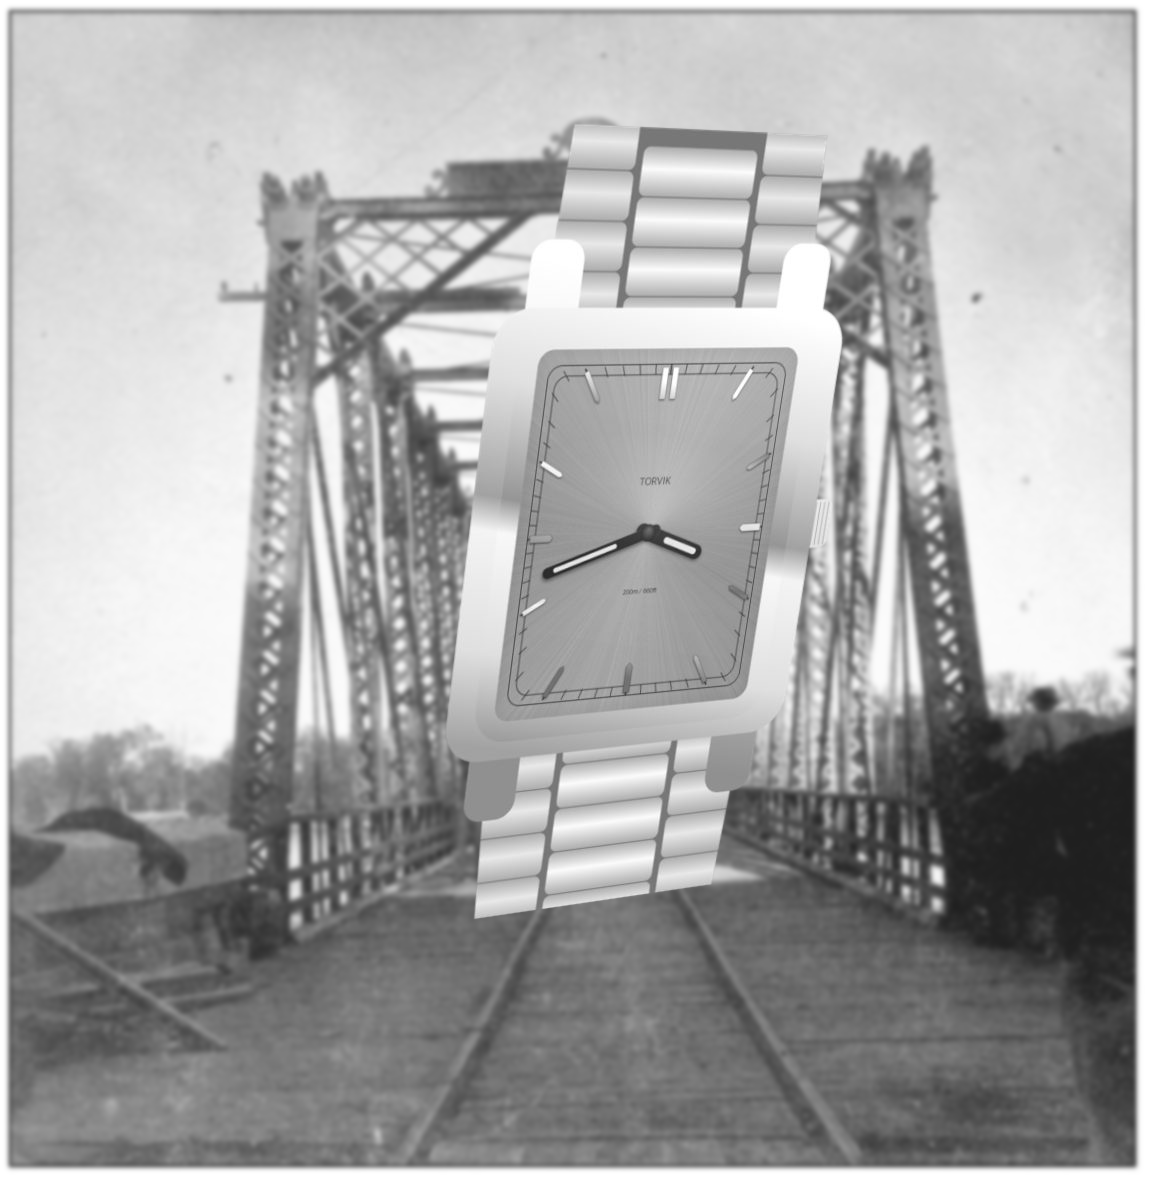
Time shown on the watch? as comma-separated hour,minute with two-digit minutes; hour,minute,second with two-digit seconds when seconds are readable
3,42
